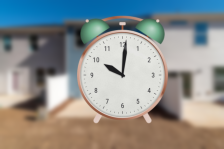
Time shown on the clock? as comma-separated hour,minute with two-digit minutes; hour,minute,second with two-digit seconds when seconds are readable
10,01
